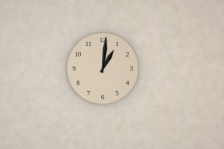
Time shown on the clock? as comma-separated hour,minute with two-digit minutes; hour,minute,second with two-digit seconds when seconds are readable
1,01
